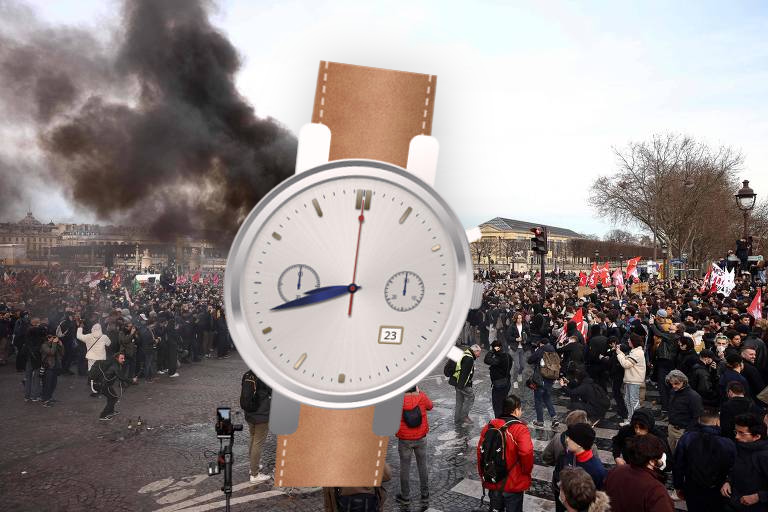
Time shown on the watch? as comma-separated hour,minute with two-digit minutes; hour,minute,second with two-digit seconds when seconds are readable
8,42
